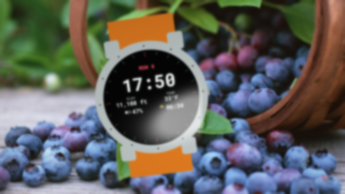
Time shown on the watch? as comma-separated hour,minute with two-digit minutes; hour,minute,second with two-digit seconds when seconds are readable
17,50
